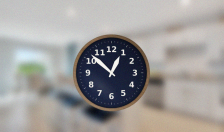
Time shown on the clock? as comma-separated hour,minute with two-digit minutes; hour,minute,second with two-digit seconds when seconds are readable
12,52
